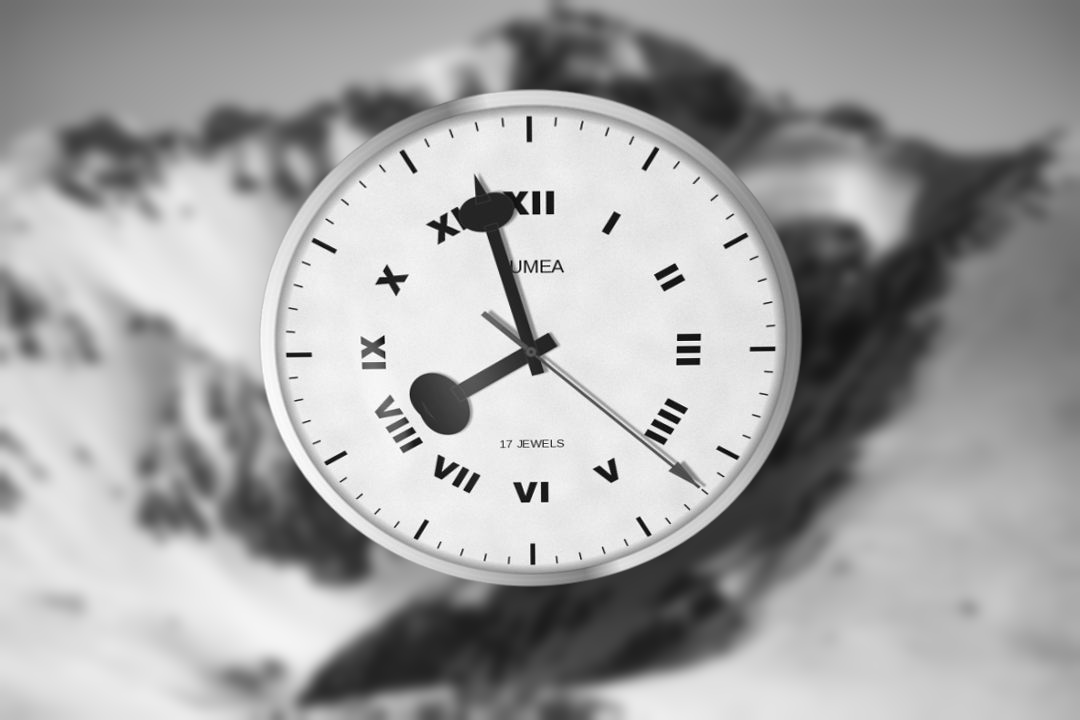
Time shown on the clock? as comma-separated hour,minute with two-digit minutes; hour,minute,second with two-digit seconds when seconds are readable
7,57,22
